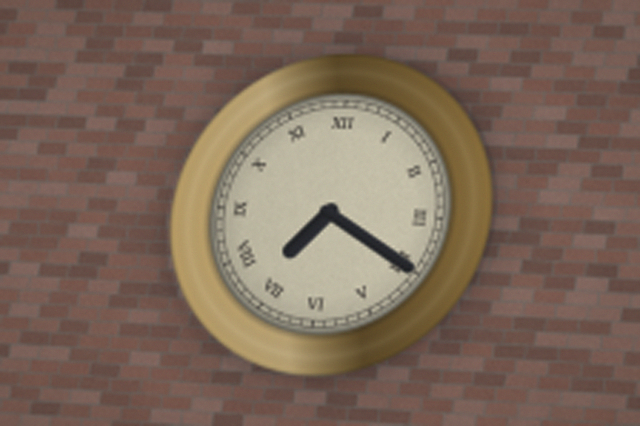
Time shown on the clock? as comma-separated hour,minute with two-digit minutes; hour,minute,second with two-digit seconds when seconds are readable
7,20
